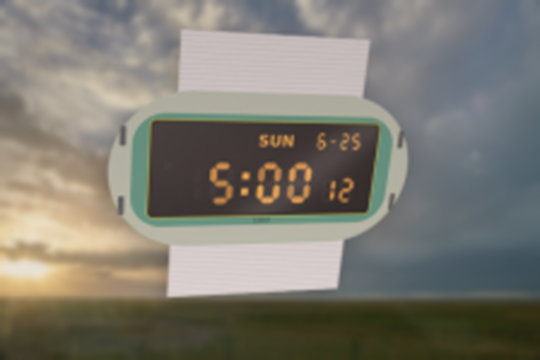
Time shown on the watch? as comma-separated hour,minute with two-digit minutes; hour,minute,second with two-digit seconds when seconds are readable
5,00,12
